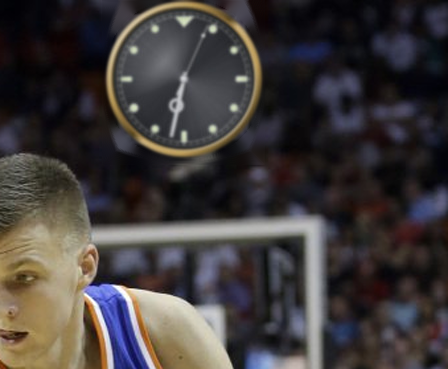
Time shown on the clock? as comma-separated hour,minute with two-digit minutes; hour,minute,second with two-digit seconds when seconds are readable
6,32,04
